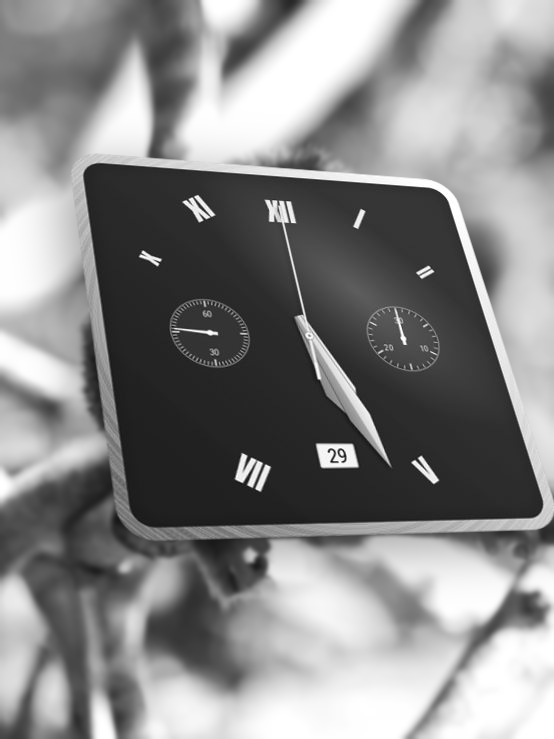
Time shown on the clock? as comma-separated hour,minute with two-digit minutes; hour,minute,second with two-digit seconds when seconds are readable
5,26,46
